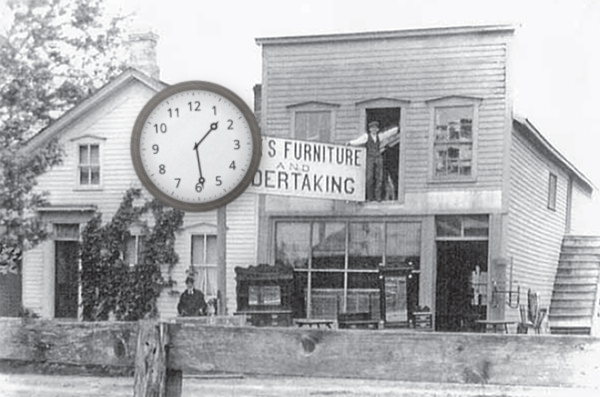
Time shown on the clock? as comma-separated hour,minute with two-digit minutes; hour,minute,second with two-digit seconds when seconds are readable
1,29
